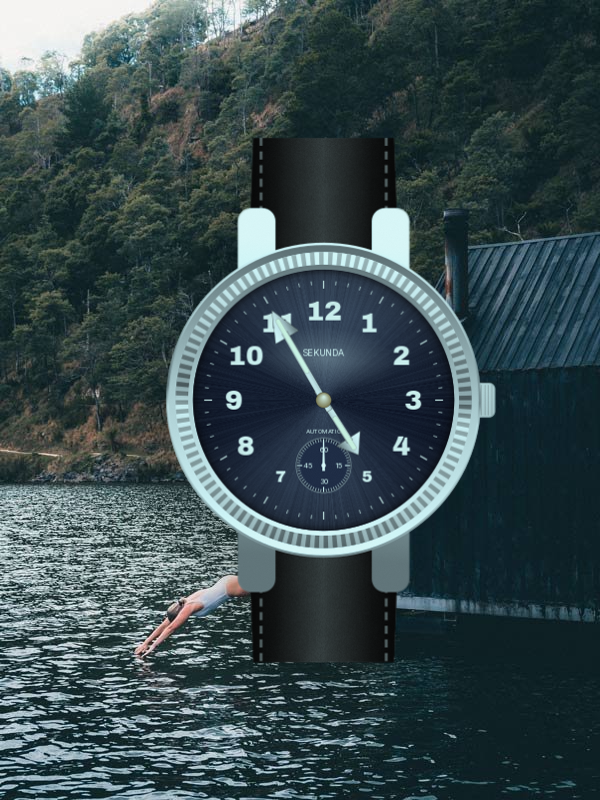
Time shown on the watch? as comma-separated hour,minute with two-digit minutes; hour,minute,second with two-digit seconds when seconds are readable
4,55
